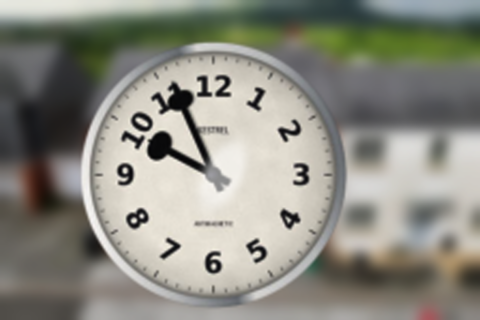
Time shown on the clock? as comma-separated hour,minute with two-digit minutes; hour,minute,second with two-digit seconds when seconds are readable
9,56
